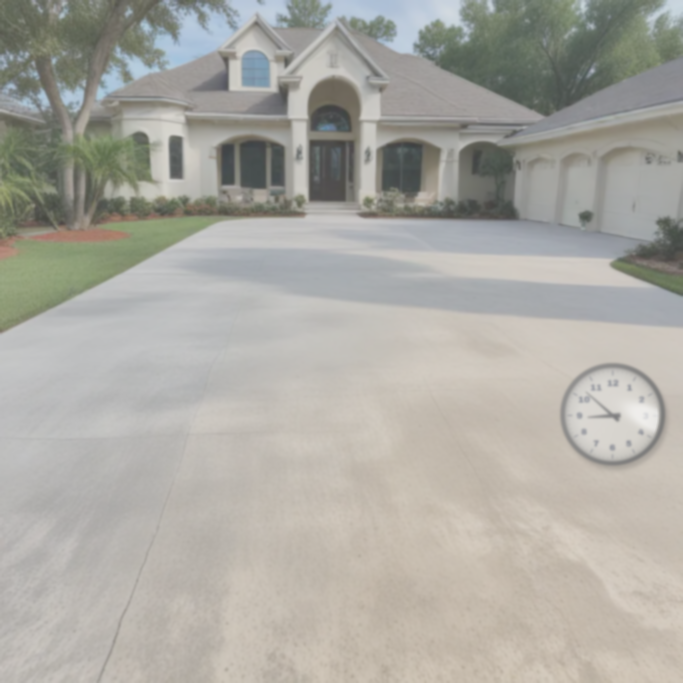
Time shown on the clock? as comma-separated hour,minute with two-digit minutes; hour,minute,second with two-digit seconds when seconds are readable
8,52
